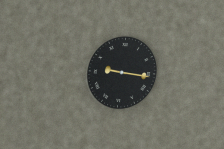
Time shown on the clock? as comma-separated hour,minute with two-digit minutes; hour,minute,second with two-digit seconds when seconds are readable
9,16
